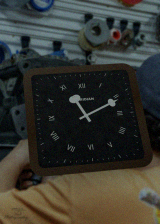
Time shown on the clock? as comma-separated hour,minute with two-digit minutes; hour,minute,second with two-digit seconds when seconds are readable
11,11
